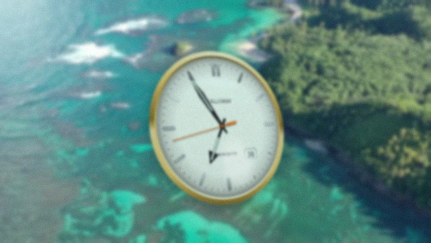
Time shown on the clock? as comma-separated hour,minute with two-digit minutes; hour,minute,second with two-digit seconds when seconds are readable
6,54,43
